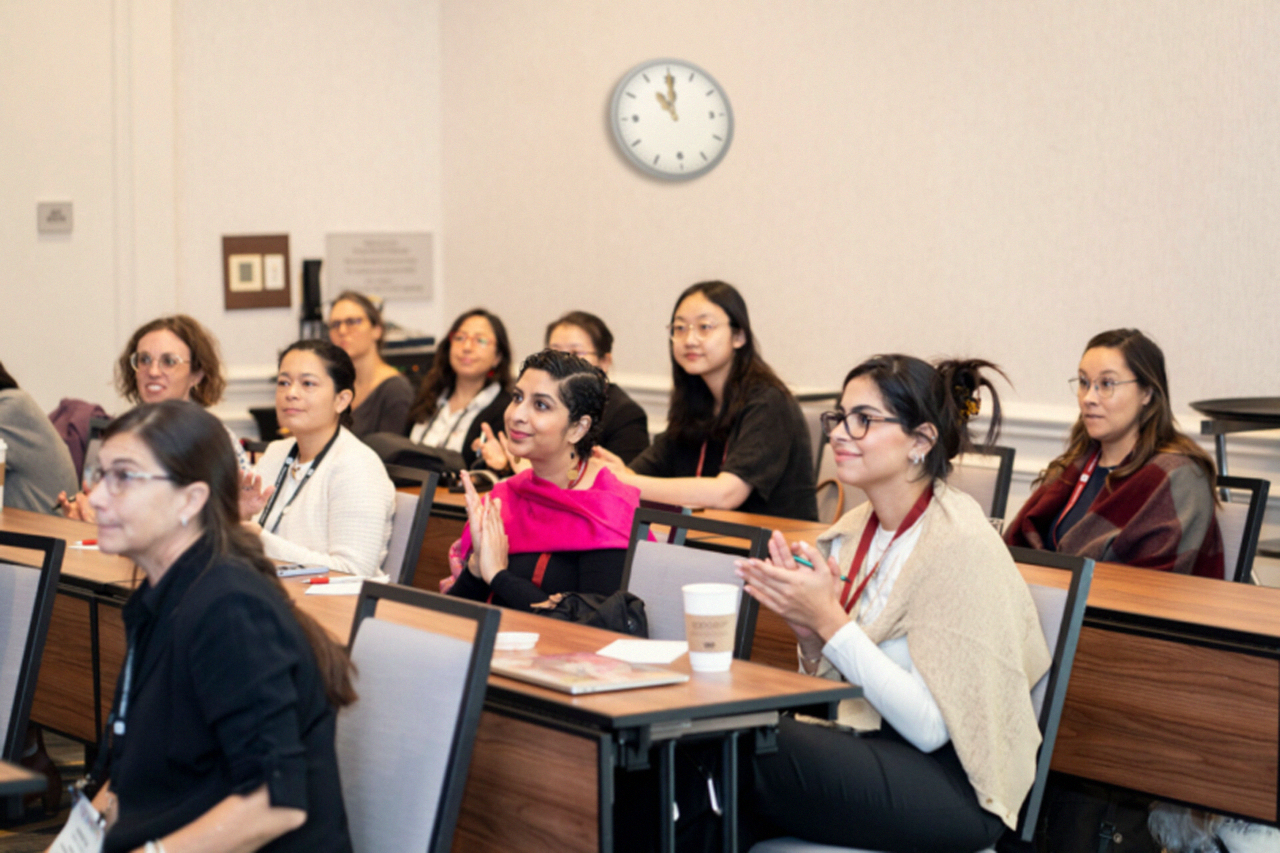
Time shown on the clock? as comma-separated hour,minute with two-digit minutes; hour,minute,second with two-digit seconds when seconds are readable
11,00
